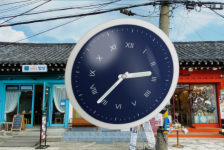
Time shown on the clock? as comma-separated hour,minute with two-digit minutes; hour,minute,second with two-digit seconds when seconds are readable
2,36
